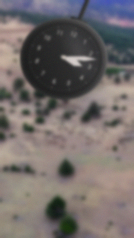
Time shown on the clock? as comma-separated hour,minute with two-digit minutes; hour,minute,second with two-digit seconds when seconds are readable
3,12
